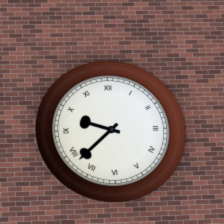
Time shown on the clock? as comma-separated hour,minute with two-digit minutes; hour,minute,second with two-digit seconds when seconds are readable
9,38
